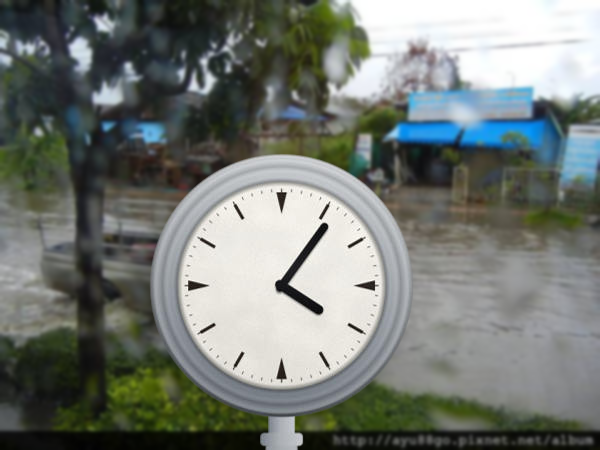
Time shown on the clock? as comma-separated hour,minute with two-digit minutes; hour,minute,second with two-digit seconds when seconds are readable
4,06
